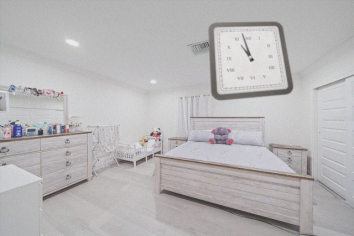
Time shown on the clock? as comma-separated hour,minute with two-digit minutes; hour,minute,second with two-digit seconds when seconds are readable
10,58
